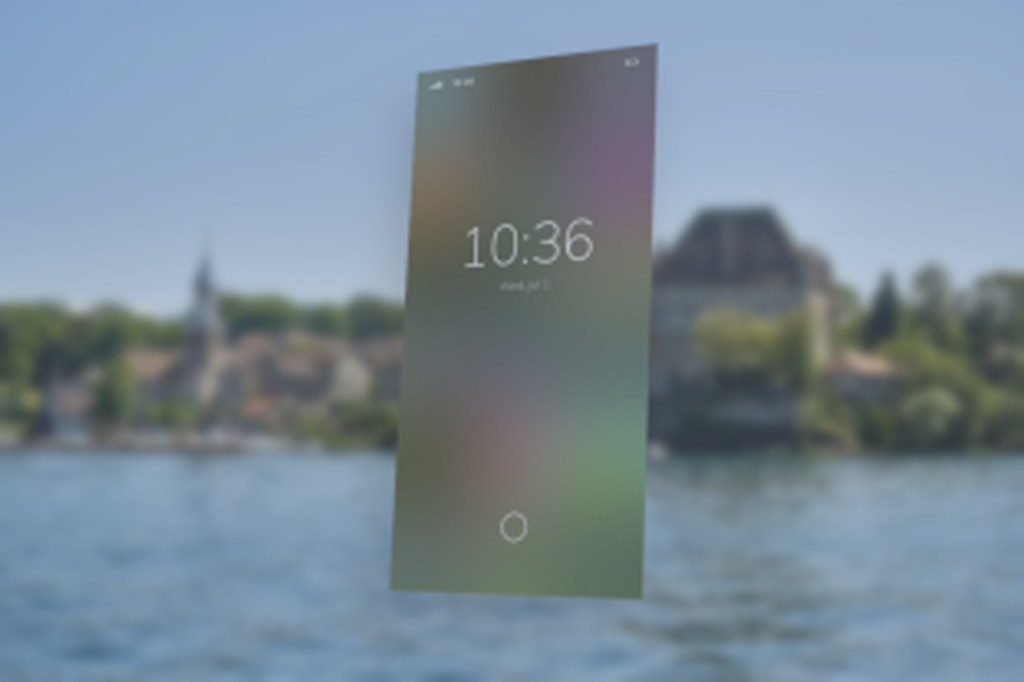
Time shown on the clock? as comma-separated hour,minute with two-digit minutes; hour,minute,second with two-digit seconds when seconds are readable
10,36
